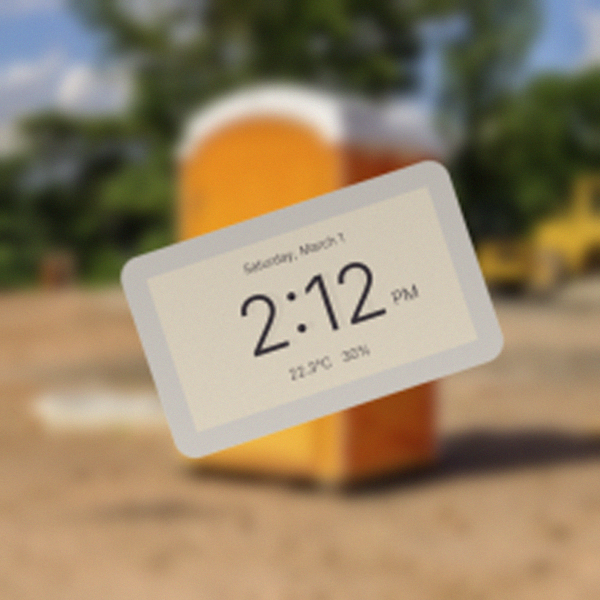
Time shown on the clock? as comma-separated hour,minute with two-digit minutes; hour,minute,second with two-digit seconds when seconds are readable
2,12
